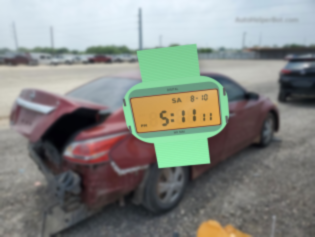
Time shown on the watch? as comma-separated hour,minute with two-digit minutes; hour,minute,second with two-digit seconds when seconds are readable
5,11,11
